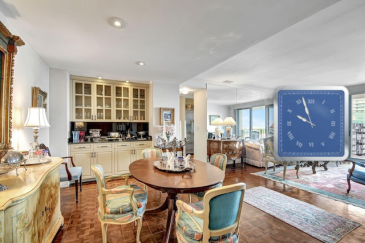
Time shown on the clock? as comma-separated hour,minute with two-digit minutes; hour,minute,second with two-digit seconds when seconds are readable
9,57
